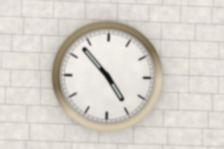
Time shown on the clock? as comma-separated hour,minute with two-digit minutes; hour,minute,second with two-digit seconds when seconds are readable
4,53
